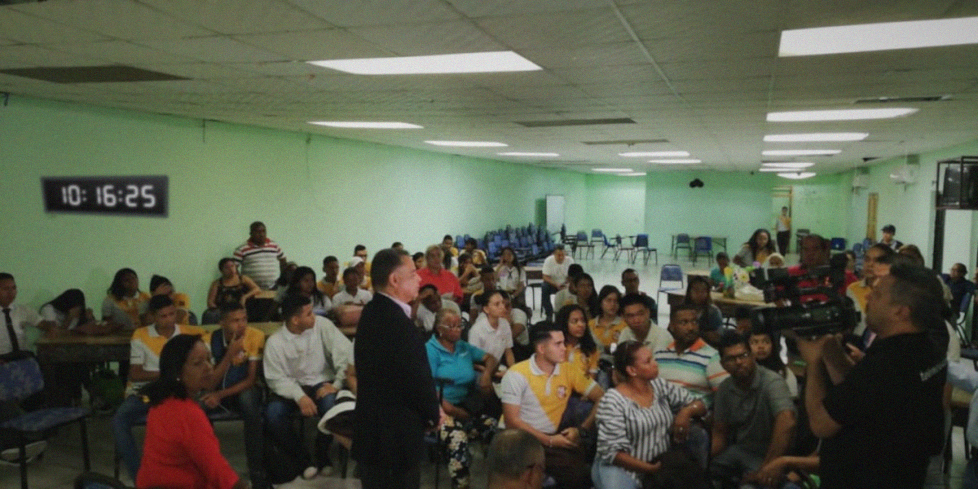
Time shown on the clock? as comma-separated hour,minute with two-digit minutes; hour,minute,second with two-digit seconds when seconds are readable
10,16,25
